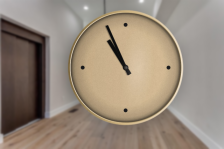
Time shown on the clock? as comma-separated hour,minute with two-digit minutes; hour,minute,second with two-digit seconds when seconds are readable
10,56
